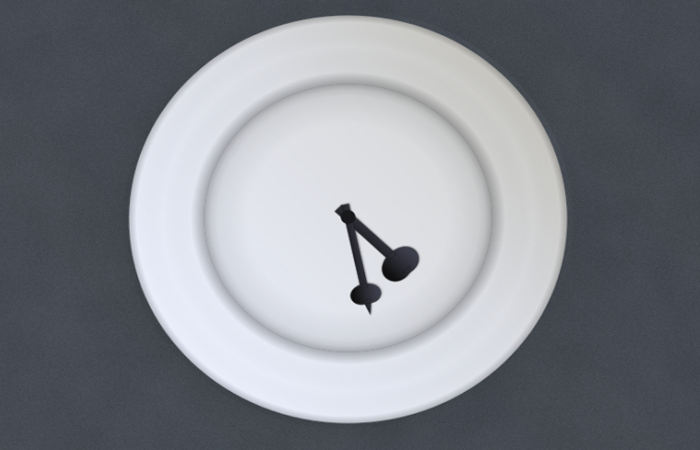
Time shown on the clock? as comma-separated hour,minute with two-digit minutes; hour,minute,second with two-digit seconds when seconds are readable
4,28
